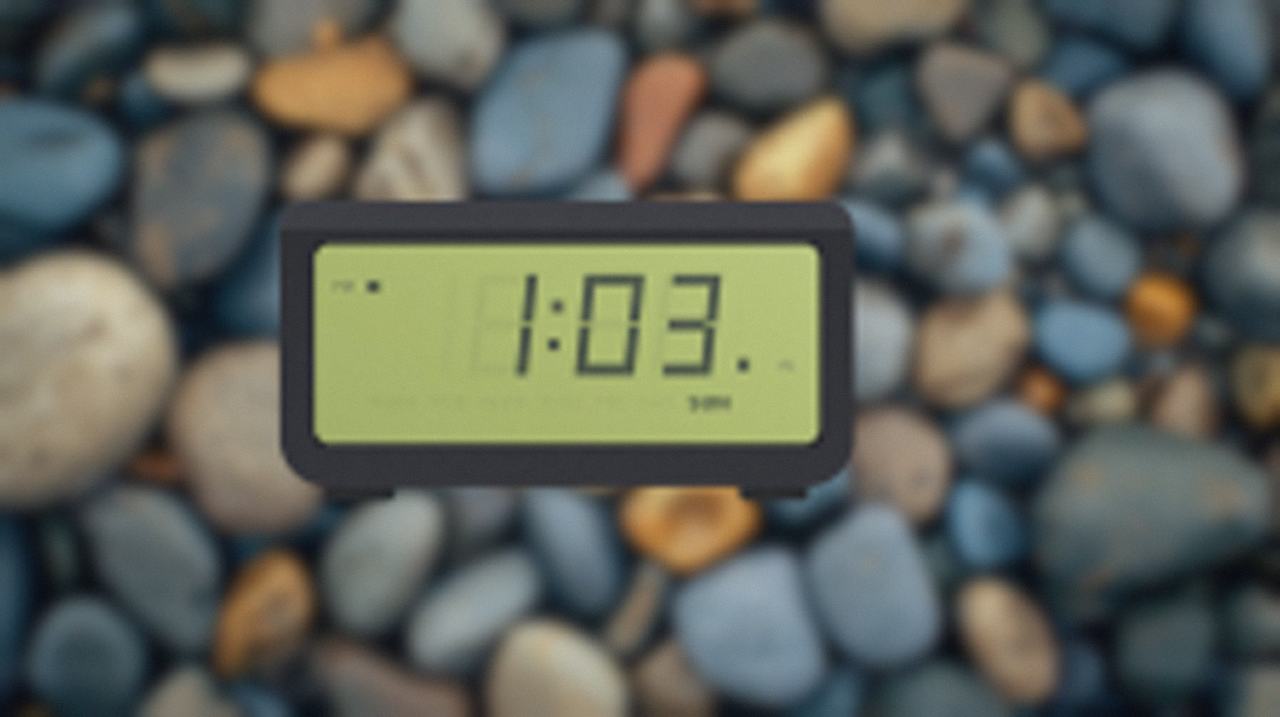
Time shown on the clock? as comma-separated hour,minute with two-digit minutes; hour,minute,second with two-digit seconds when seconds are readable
1,03
